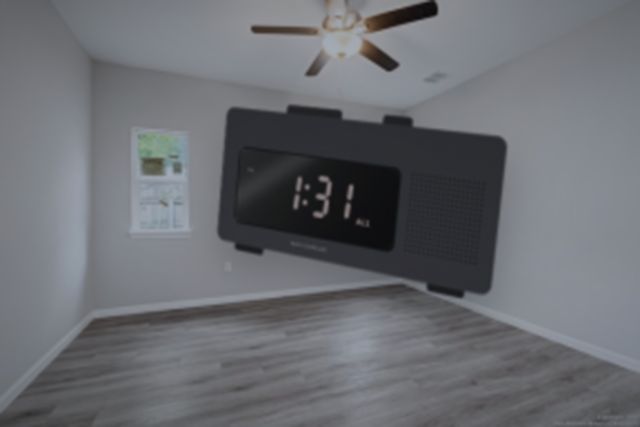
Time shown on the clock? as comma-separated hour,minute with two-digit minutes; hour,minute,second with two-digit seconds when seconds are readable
1,31
